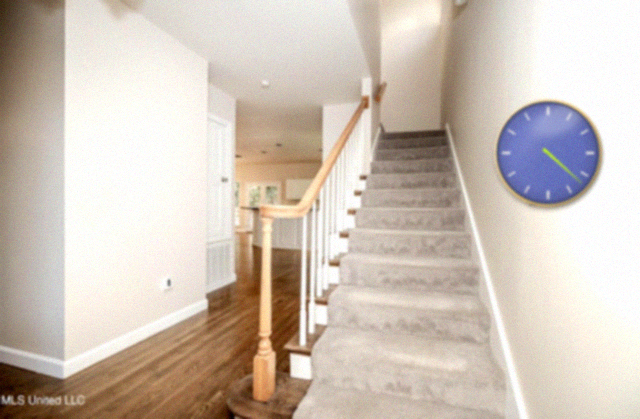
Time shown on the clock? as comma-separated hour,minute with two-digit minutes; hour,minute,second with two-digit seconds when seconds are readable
4,22
